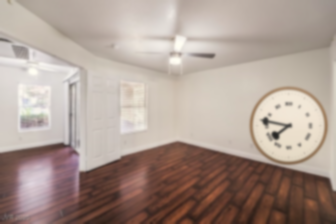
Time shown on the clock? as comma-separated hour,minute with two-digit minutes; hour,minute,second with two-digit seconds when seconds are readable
7,47
